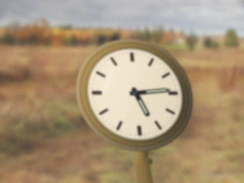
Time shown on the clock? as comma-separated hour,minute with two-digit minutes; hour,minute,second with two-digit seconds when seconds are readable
5,14
